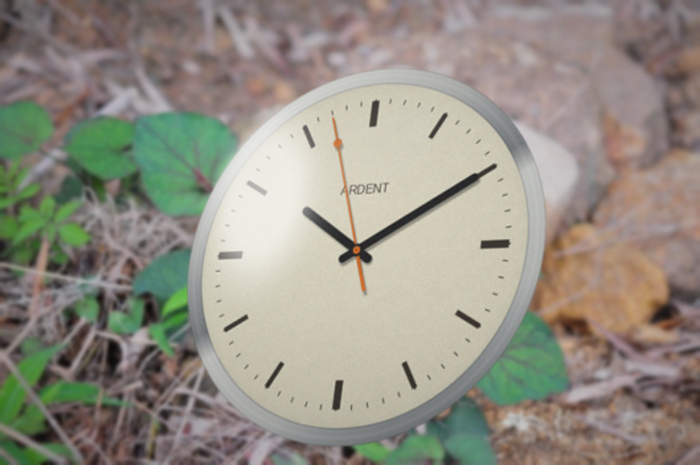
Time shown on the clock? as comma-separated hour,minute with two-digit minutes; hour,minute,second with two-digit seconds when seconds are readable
10,09,57
